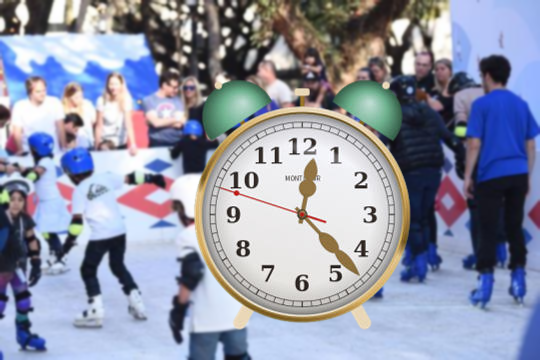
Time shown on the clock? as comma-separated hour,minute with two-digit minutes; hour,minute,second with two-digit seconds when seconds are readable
12,22,48
